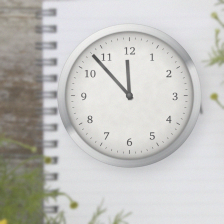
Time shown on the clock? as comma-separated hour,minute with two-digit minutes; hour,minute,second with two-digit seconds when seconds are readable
11,53
